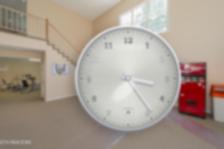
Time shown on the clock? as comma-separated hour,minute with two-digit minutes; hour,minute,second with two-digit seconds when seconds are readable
3,24
